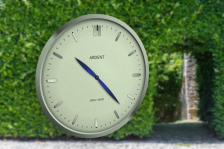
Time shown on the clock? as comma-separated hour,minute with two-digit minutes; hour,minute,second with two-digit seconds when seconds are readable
10,23
